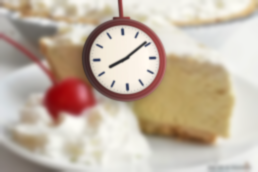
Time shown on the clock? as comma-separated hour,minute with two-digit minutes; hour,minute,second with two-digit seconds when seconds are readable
8,09
